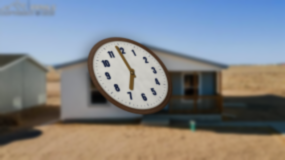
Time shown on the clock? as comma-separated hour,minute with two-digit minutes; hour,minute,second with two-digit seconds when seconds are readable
6,59
